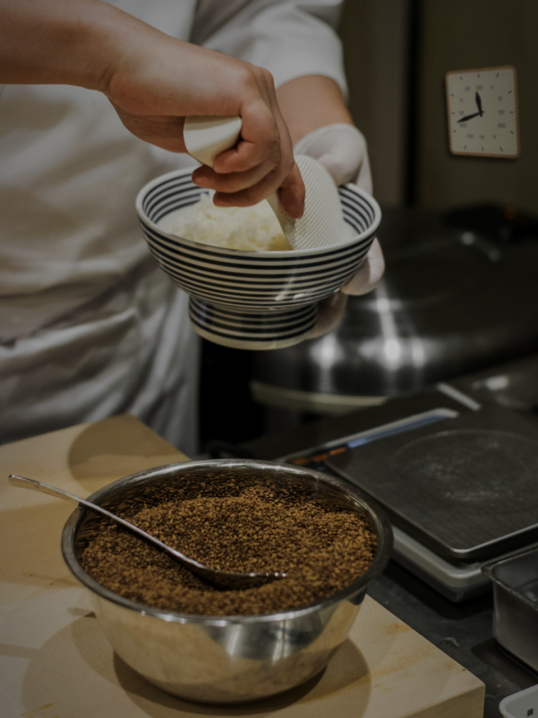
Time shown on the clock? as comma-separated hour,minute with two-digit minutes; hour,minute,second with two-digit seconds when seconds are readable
11,42
